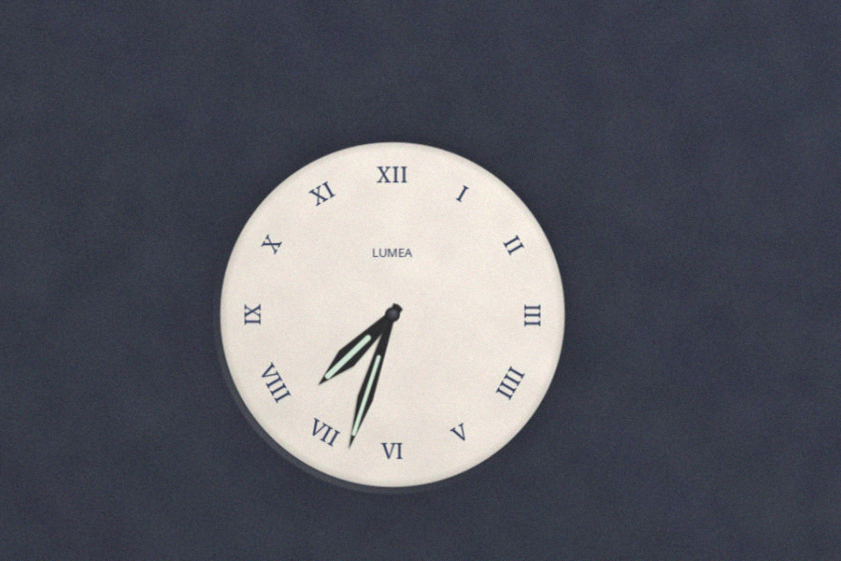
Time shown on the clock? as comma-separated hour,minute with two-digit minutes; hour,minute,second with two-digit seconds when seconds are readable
7,33
